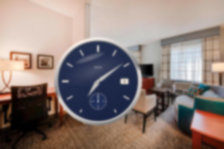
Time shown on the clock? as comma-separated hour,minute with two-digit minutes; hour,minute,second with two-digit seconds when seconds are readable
7,09
